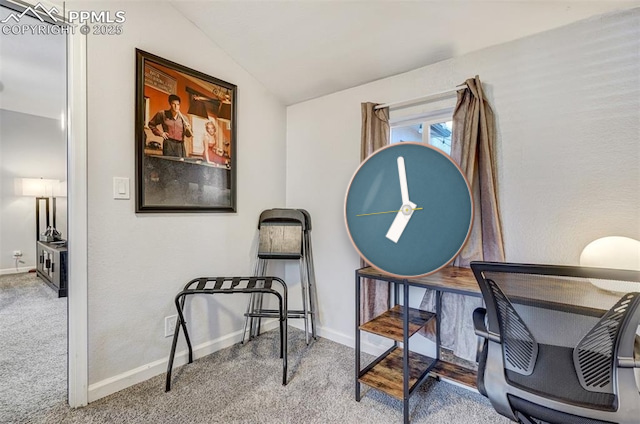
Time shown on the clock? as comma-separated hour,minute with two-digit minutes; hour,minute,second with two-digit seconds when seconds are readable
6,58,44
